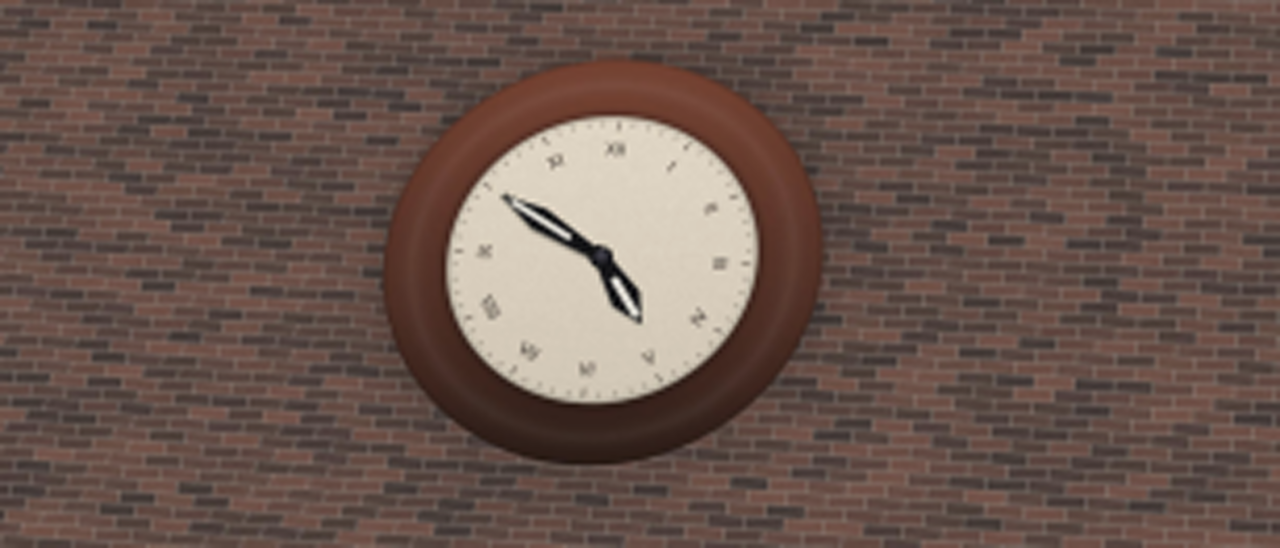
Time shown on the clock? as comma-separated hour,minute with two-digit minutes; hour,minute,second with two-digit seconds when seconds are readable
4,50
